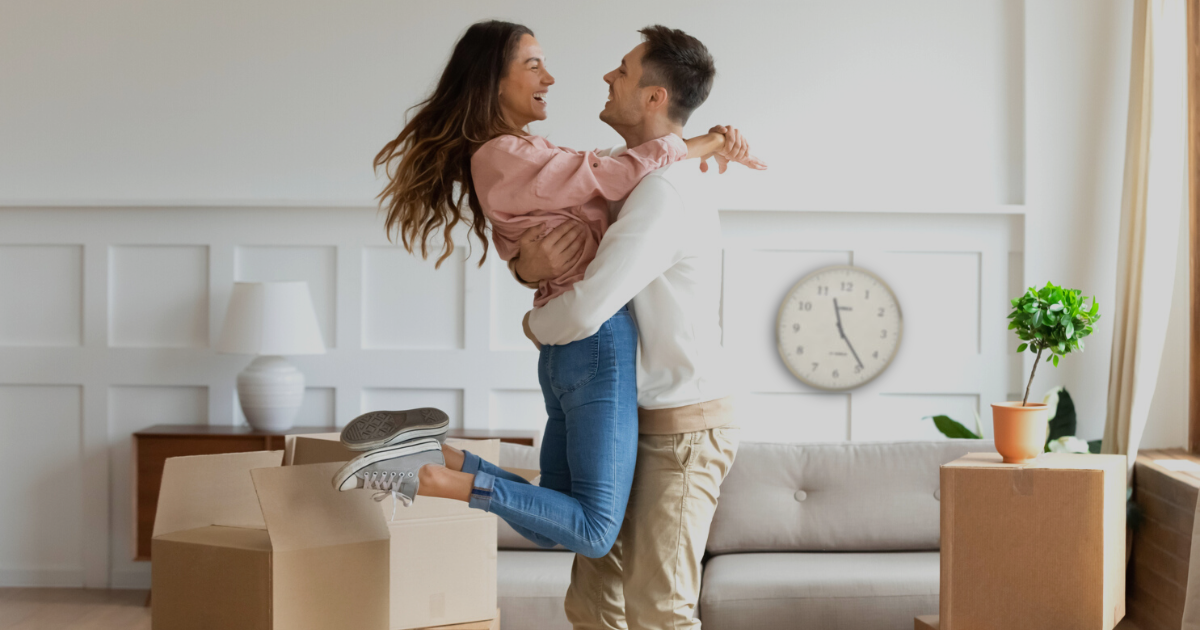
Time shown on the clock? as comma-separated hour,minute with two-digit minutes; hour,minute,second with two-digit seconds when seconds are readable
11,24
